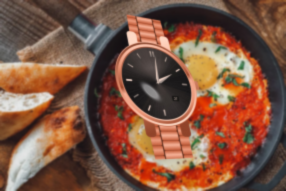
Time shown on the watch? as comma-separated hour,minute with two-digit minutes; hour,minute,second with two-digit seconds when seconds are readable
2,01
